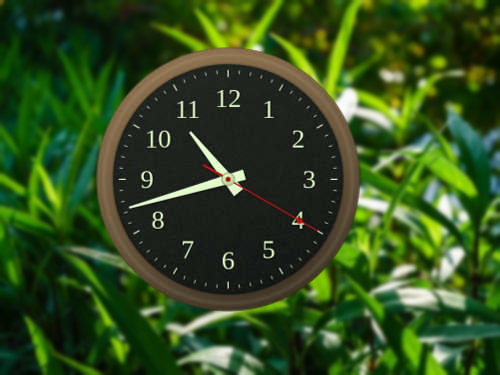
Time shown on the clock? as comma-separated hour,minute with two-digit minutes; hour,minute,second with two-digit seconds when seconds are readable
10,42,20
